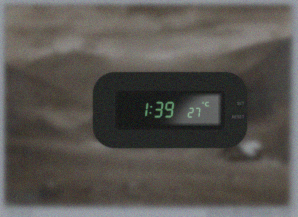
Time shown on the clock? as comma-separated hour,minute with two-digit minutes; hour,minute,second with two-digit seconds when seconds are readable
1,39
